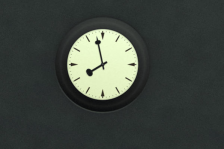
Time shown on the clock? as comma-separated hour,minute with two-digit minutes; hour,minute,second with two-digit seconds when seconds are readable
7,58
